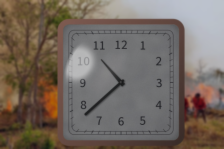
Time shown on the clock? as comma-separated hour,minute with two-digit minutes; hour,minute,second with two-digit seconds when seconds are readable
10,38
